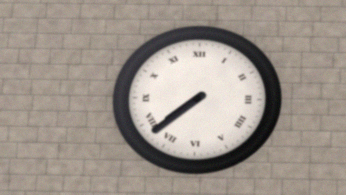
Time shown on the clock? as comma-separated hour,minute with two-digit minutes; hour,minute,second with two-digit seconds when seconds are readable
7,38
